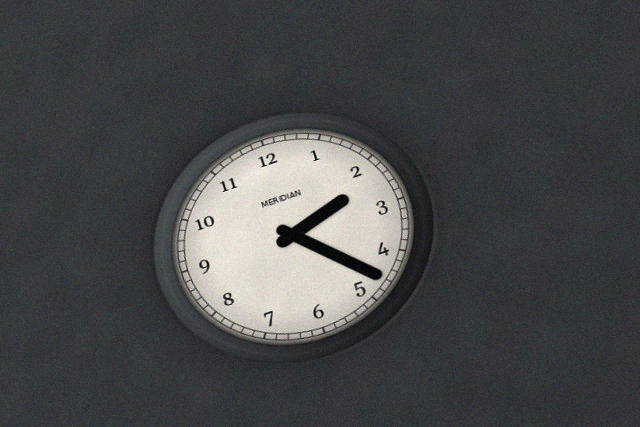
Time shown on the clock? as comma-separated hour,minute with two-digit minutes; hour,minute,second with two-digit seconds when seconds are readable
2,23
